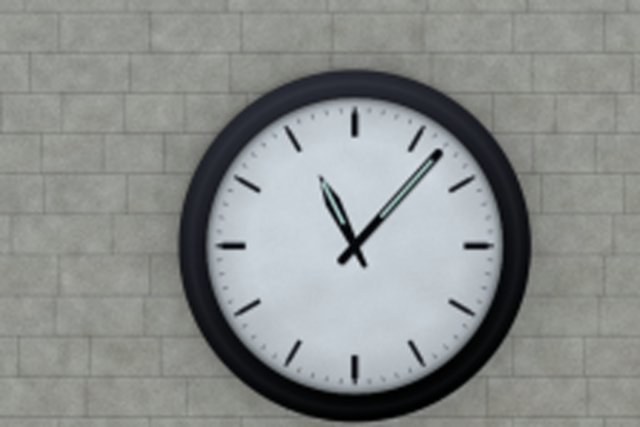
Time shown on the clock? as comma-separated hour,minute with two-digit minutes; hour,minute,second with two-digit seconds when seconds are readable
11,07
